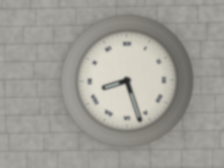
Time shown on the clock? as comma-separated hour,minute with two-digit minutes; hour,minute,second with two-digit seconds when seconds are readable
8,27
